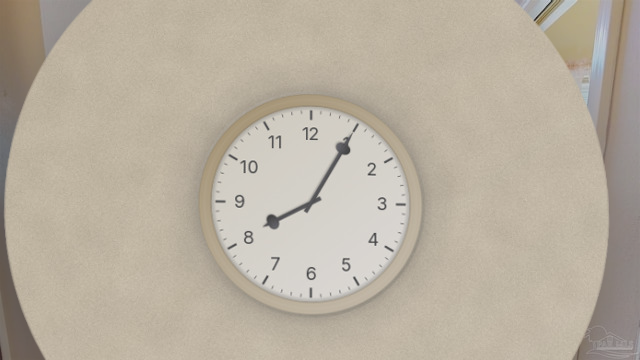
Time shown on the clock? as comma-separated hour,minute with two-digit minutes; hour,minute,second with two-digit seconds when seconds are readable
8,05
